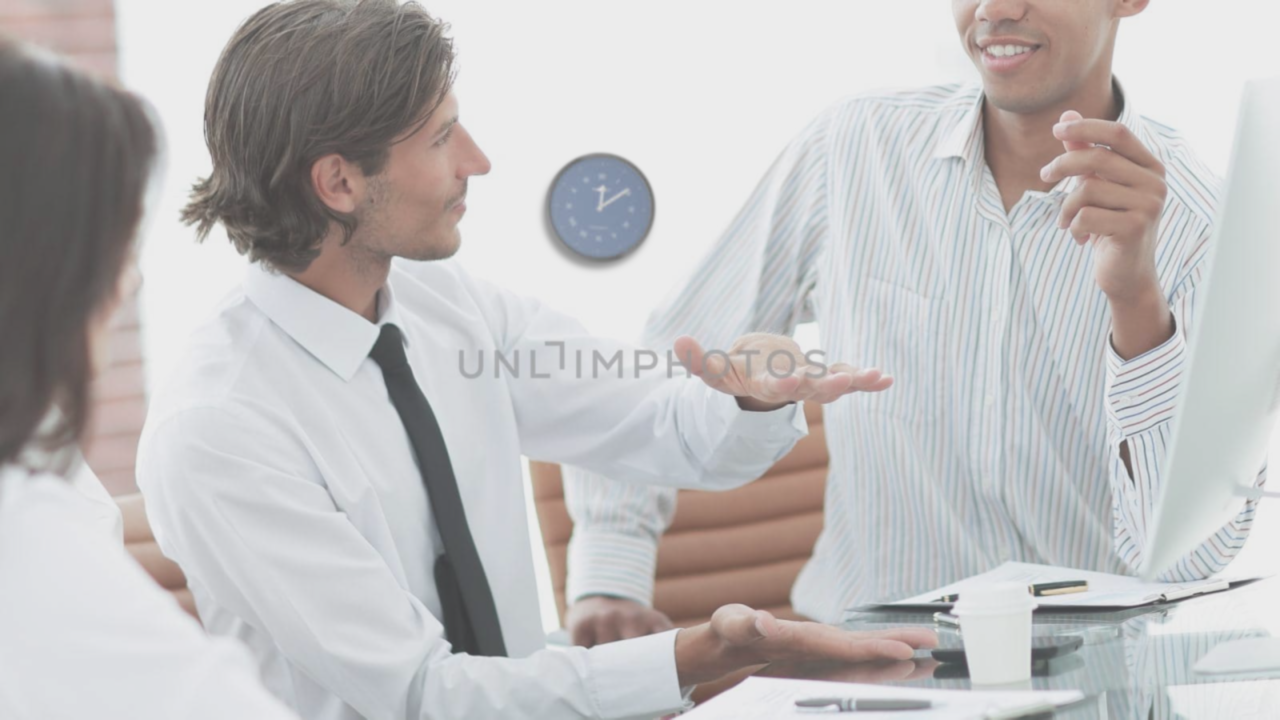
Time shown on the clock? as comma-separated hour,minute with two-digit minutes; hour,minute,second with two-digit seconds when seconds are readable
12,09
